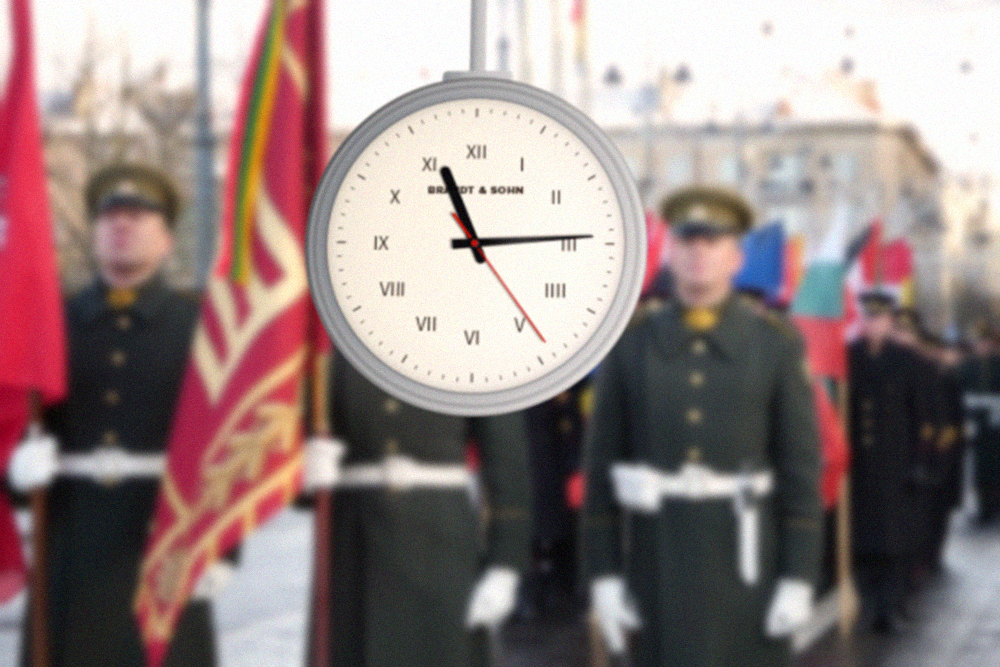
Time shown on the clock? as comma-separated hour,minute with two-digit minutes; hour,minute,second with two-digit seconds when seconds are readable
11,14,24
